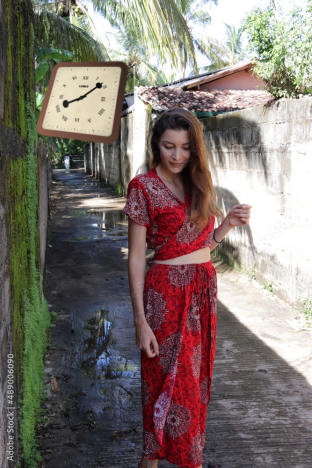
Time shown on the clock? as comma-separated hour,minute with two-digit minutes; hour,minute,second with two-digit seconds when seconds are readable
8,08
